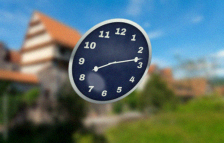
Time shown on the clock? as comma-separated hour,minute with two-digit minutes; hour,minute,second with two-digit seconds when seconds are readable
8,13
